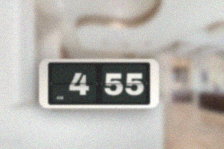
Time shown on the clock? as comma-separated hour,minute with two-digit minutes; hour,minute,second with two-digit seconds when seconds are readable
4,55
